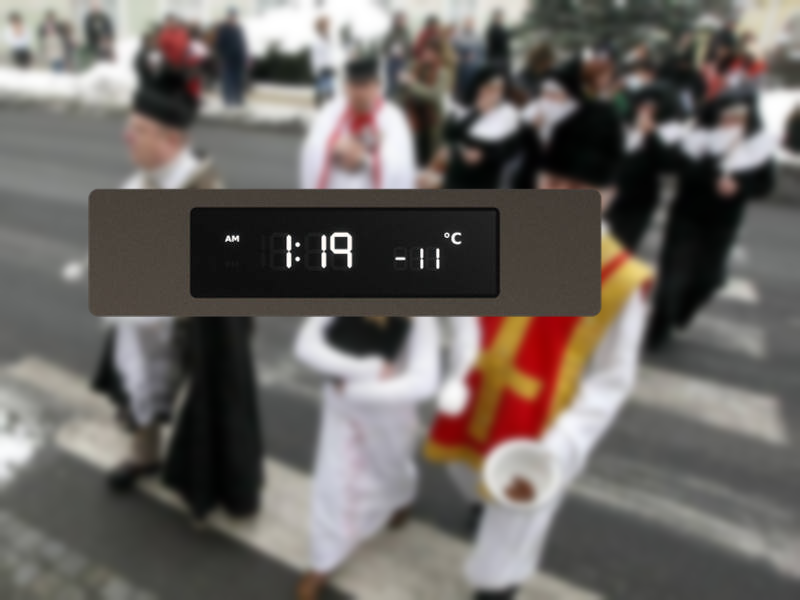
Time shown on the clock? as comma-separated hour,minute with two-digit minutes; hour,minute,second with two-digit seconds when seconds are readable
1,19
